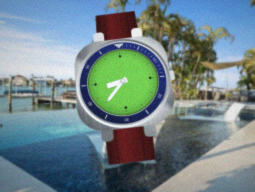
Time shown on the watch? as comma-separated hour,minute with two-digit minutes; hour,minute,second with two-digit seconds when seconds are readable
8,37
